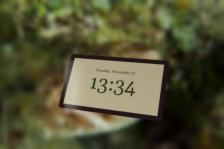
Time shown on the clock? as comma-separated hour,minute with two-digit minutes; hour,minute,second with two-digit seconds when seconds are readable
13,34
